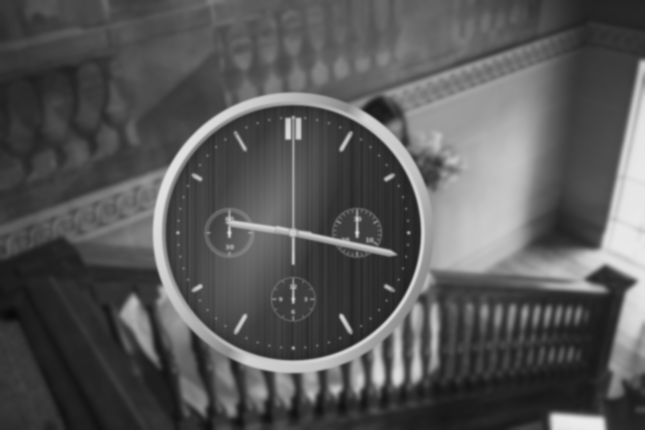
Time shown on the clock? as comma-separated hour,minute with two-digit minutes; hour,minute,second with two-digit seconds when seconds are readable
9,17
